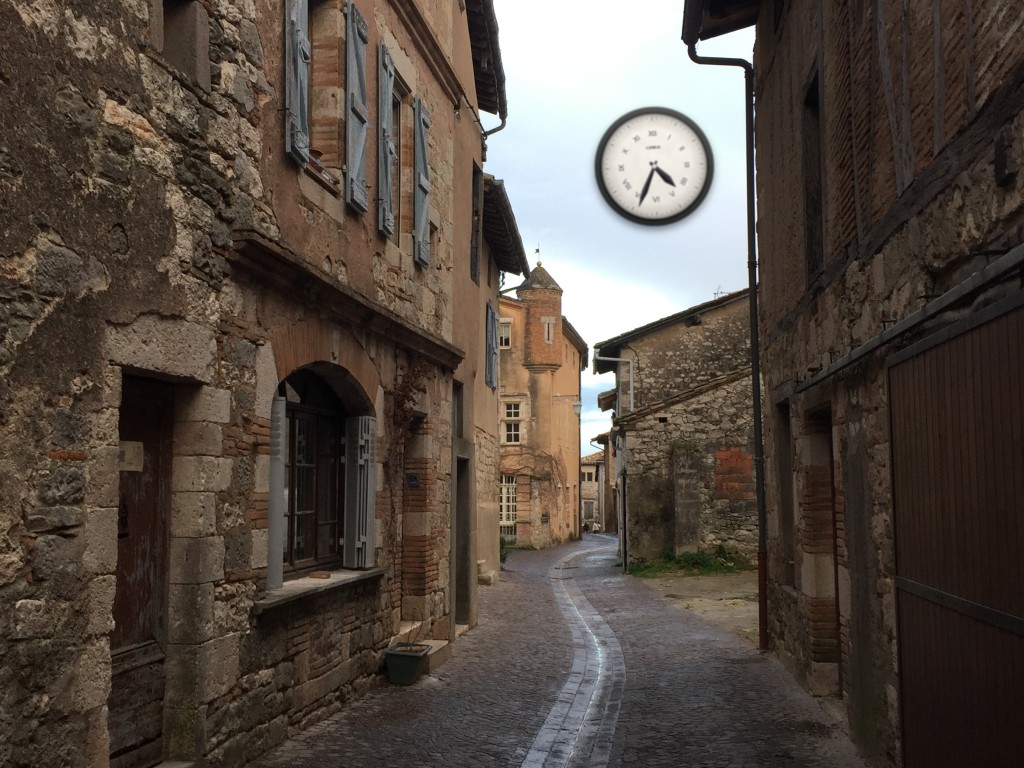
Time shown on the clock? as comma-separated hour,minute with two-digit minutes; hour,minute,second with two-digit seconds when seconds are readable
4,34
